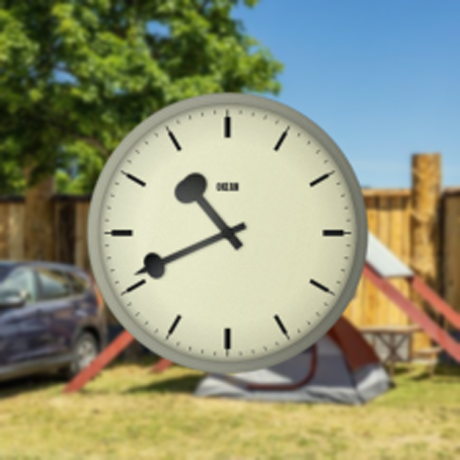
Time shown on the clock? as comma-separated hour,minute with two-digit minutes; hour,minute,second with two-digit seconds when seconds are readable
10,41
